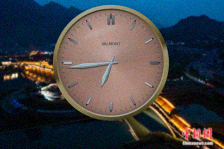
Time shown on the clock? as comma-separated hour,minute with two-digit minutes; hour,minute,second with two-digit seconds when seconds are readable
6,44
